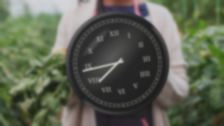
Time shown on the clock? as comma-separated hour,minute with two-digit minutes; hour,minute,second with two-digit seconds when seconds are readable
7,44
